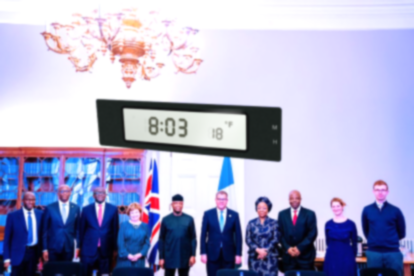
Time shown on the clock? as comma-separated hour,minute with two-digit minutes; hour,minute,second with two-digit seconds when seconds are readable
8,03
